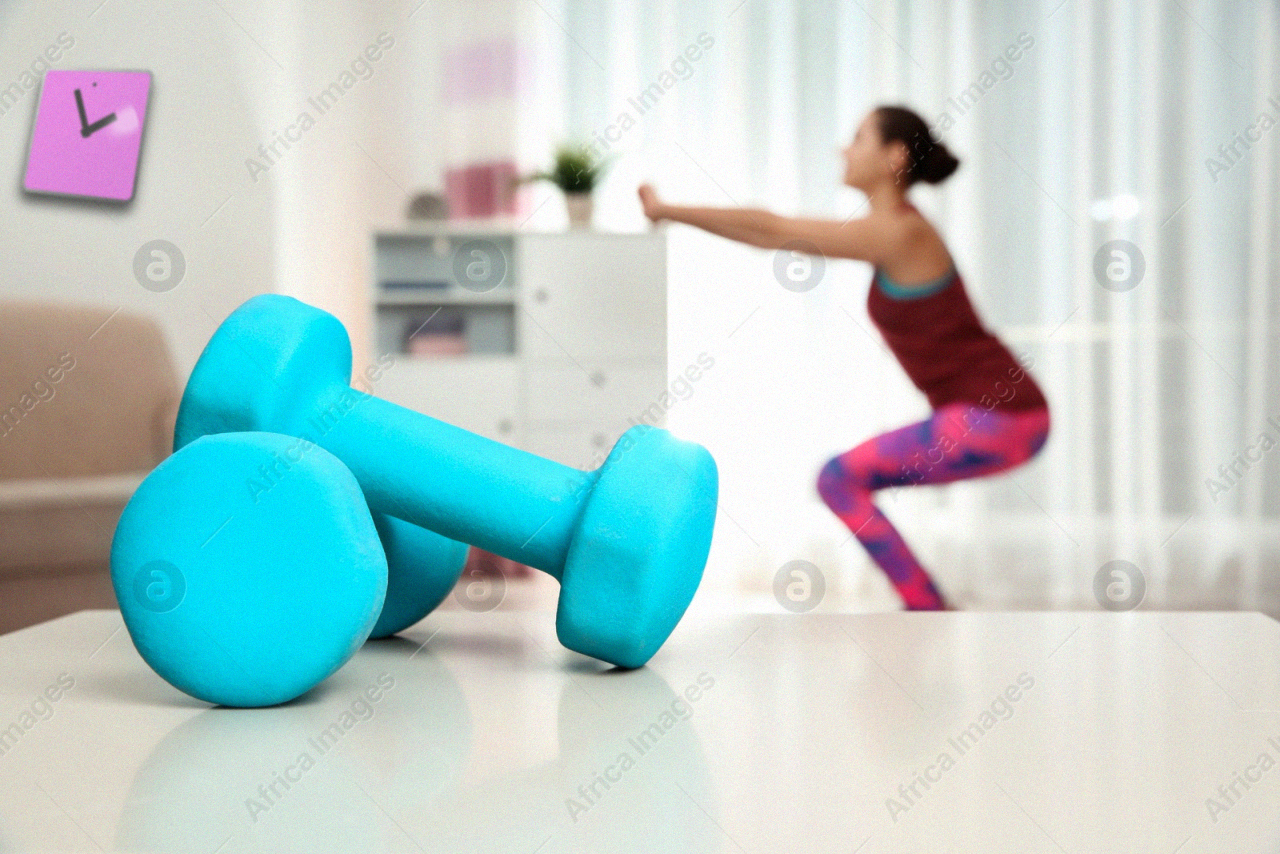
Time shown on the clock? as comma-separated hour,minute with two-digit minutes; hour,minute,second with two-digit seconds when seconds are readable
1,56
